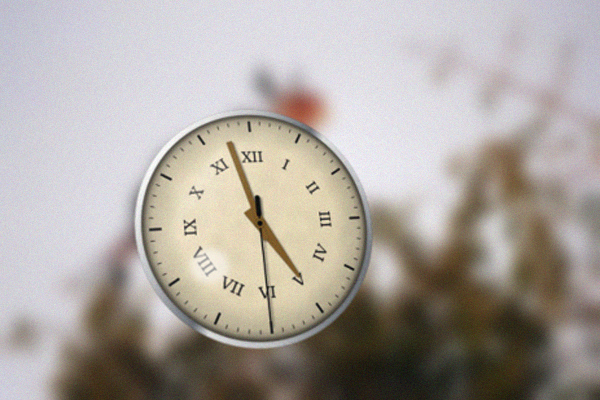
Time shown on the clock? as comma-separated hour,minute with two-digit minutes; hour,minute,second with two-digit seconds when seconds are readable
4,57,30
